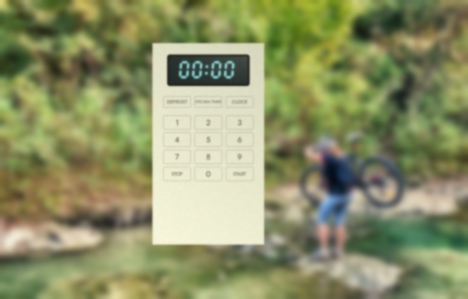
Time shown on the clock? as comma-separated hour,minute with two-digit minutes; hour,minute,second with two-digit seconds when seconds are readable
0,00
